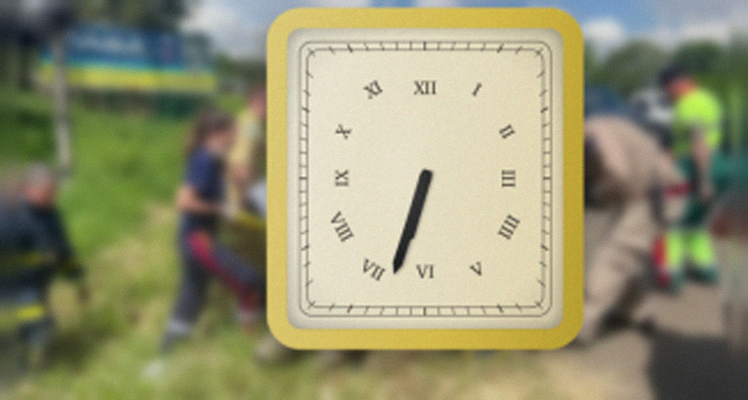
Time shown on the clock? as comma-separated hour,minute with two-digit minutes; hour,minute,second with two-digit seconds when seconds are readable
6,33
